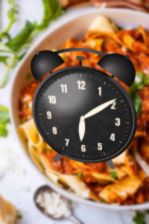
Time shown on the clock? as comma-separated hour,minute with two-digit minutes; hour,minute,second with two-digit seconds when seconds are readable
6,09
